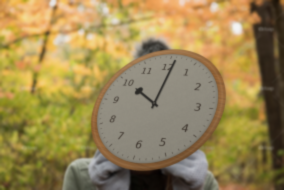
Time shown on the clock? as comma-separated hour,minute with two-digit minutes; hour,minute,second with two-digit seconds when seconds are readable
10,01
